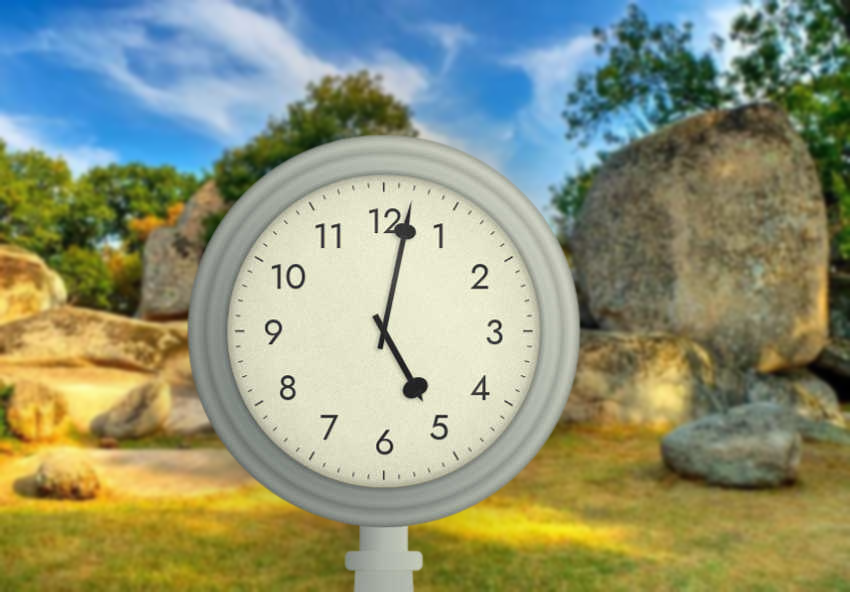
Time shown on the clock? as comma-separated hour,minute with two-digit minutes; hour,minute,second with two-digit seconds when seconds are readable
5,02
